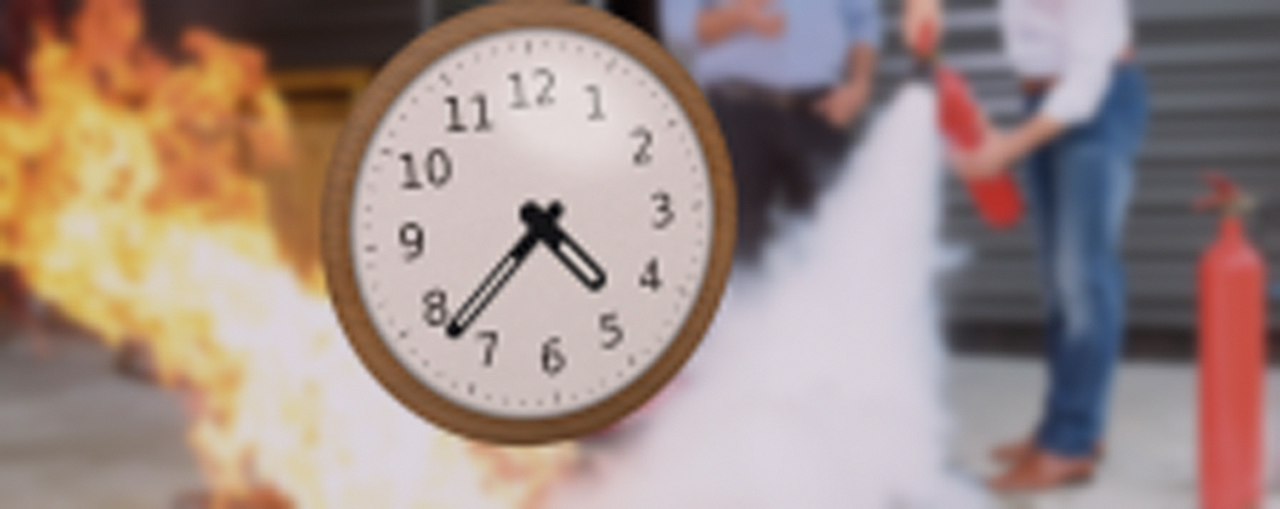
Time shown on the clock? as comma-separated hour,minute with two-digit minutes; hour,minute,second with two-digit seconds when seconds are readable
4,38
